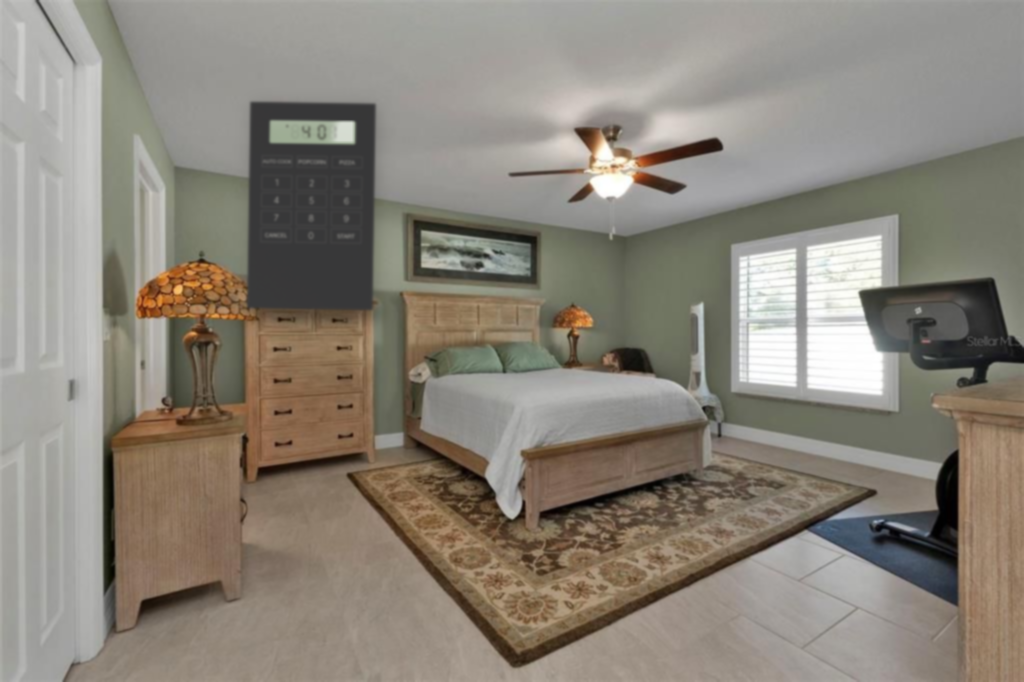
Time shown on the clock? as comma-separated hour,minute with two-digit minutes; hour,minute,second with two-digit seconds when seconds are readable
4,01
